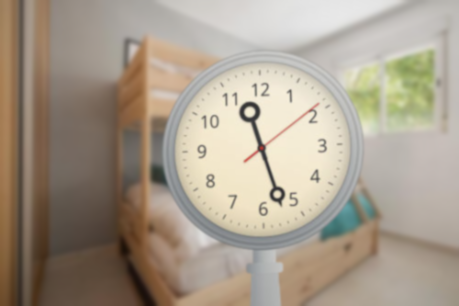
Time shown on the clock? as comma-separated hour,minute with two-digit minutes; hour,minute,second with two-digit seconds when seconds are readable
11,27,09
